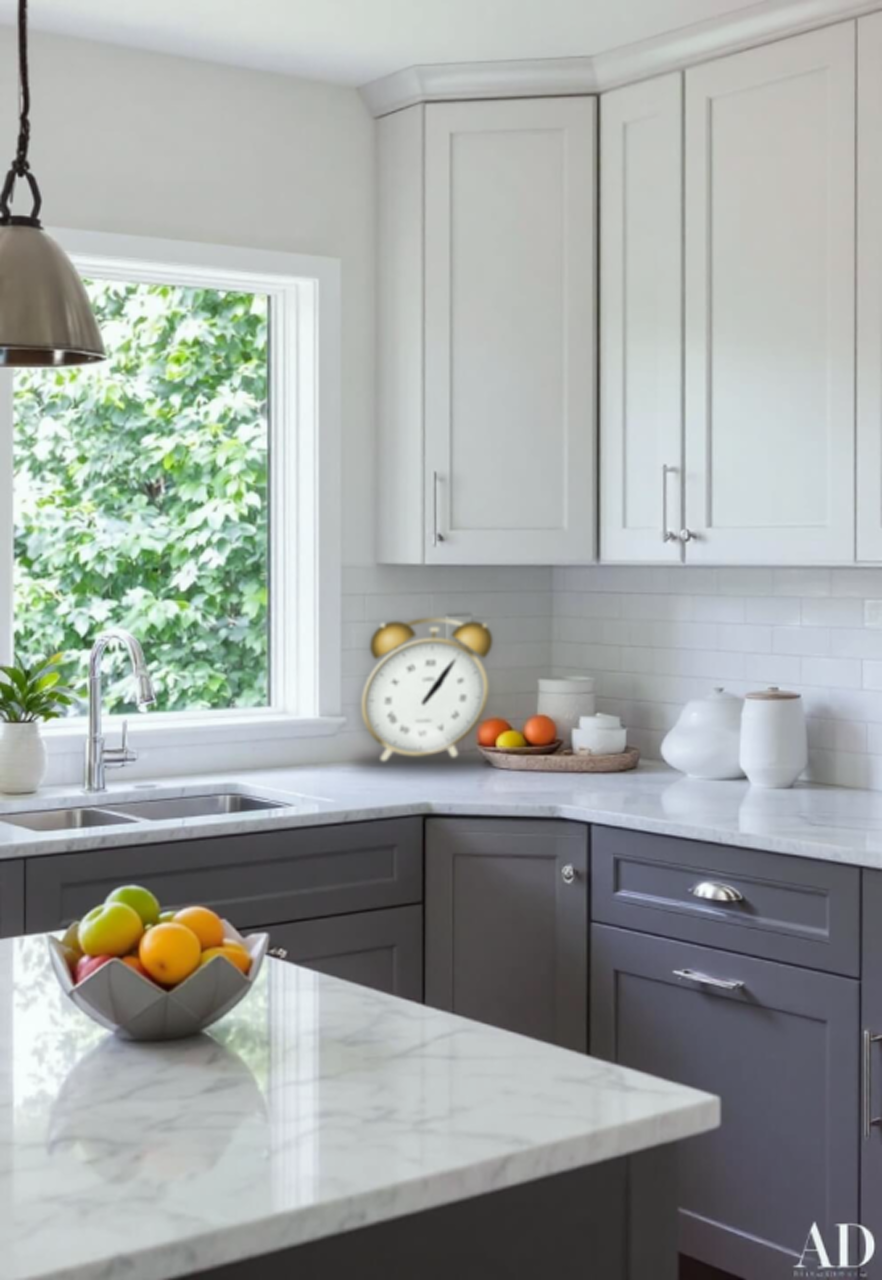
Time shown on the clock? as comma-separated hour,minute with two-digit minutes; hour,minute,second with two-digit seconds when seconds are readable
1,05
